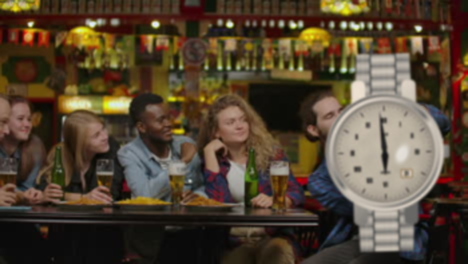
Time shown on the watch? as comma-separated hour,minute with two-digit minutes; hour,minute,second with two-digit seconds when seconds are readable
5,59
